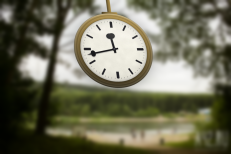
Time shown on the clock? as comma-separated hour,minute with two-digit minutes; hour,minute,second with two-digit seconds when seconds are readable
11,43
